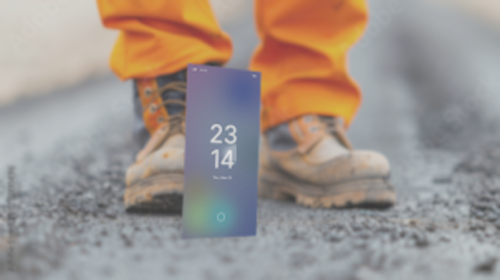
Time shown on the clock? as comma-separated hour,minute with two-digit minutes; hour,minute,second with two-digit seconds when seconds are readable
23,14
